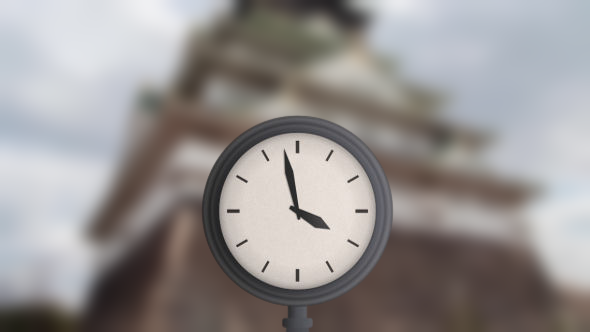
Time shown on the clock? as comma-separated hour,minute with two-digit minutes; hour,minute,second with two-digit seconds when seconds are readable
3,58
